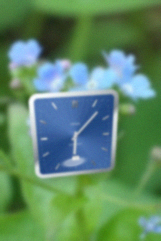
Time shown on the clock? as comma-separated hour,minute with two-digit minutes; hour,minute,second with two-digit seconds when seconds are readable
6,07
